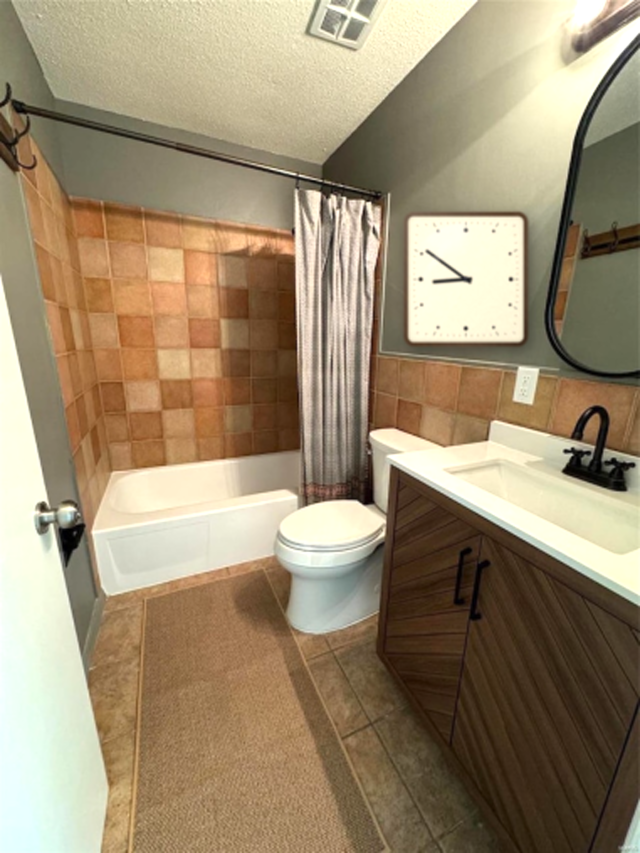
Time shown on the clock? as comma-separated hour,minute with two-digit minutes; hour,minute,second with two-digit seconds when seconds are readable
8,51
